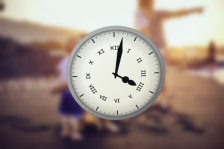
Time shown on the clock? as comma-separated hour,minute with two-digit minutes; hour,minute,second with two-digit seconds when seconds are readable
4,02
